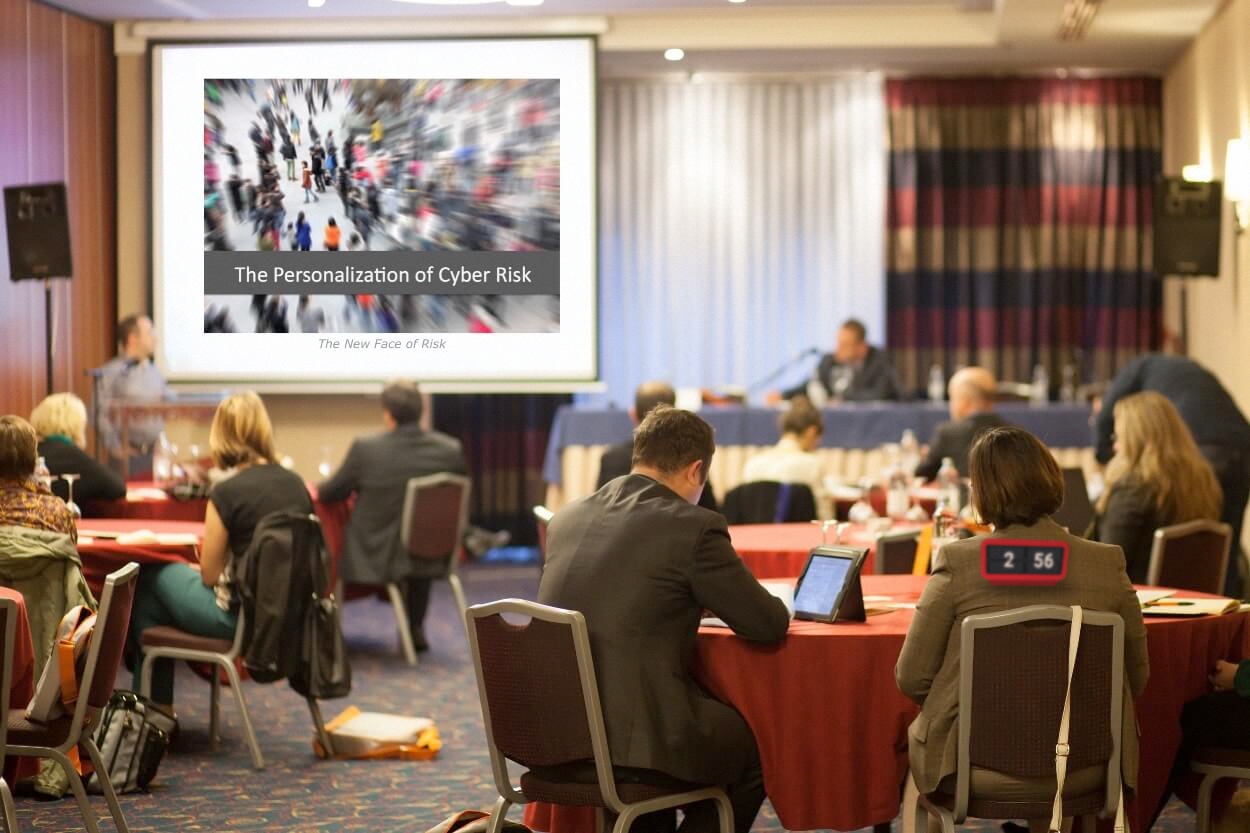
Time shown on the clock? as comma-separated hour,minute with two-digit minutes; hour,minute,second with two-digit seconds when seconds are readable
2,56
